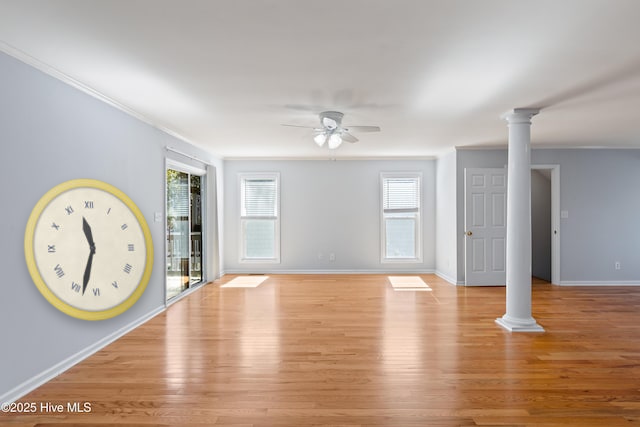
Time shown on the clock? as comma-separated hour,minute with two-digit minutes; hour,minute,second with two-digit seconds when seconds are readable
11,33
